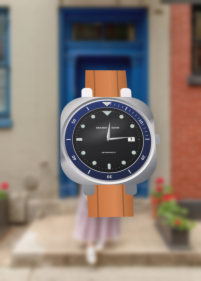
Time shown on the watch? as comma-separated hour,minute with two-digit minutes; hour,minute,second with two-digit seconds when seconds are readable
12,14
